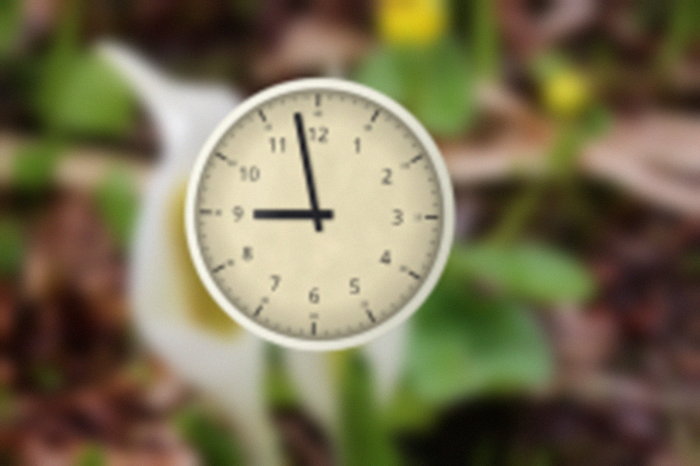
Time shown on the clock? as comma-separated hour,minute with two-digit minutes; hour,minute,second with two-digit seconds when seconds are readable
8,58
